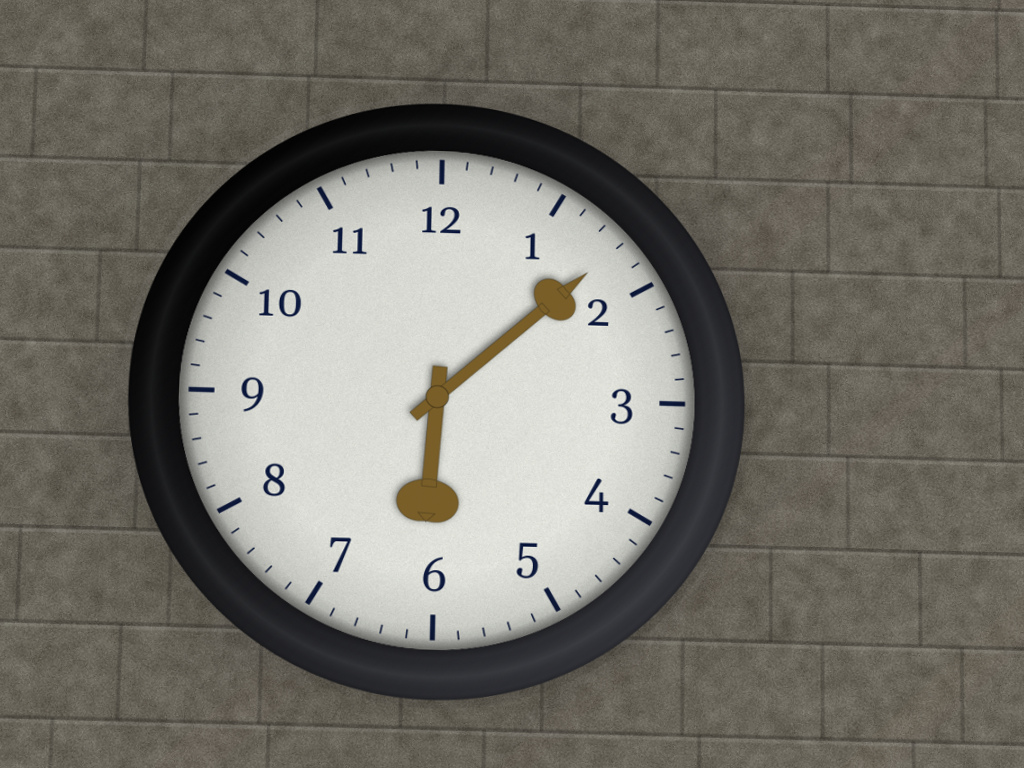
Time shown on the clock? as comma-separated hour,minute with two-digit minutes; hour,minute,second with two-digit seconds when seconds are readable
6,08
